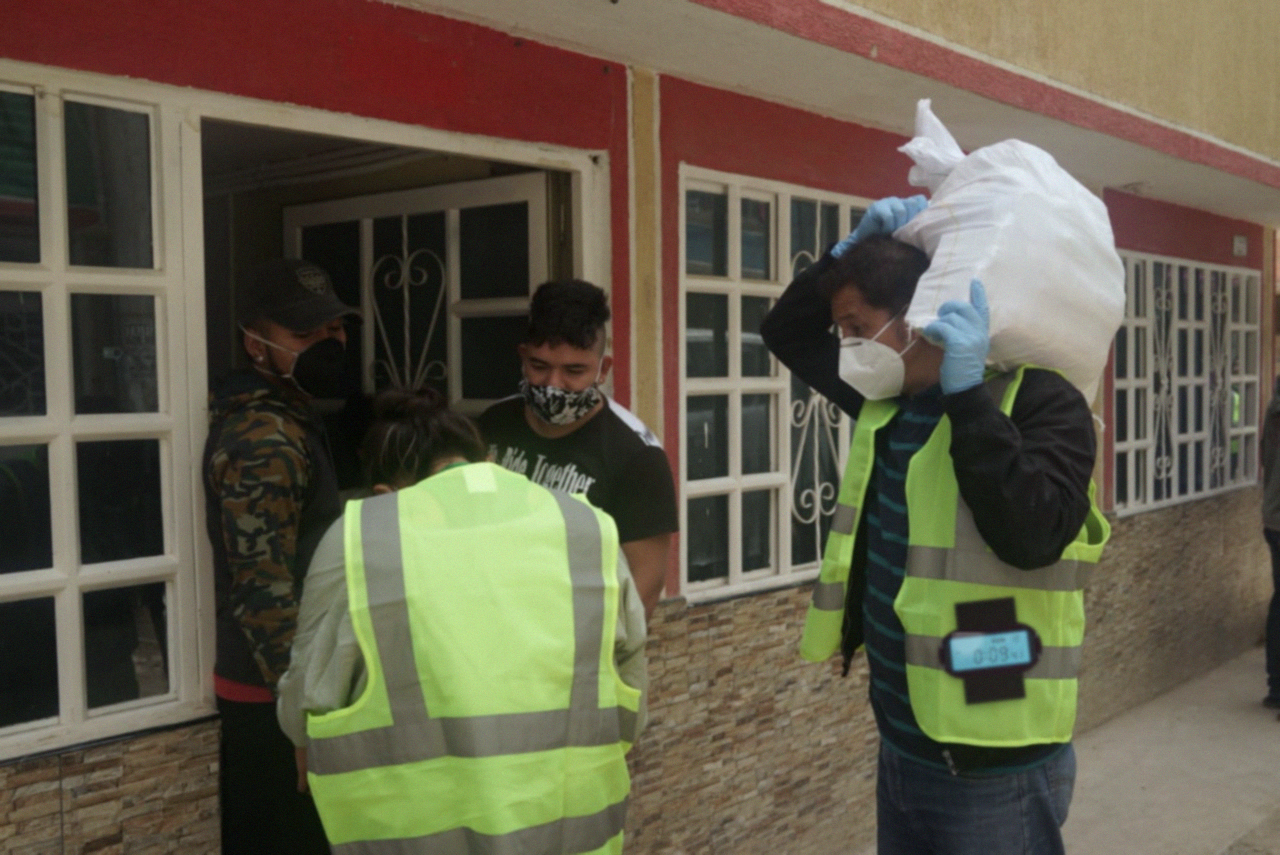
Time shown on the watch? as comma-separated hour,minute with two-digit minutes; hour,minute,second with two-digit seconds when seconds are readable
0,09
